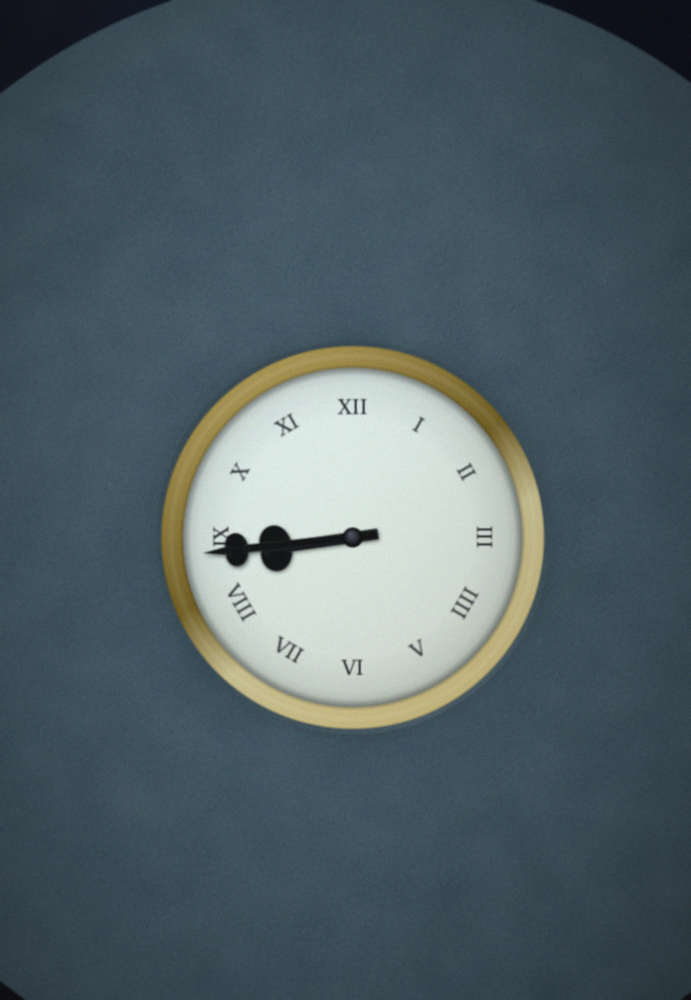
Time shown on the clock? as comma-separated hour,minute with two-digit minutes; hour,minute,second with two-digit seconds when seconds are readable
8,44
